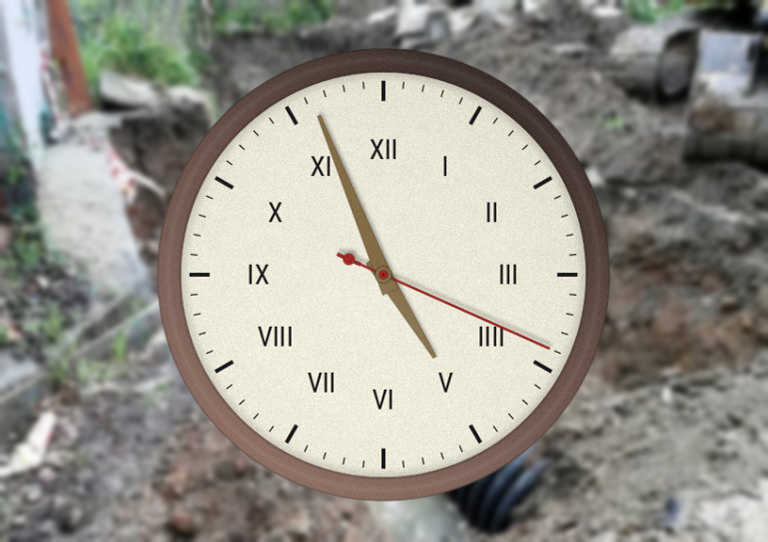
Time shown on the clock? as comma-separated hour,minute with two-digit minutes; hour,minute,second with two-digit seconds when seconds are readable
4,56,19
